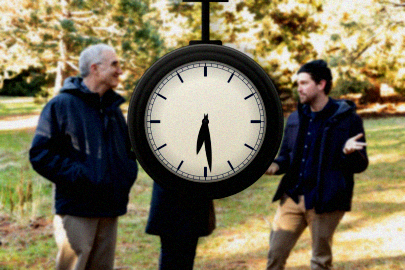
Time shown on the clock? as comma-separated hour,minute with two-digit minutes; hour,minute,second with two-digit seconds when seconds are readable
6,29
